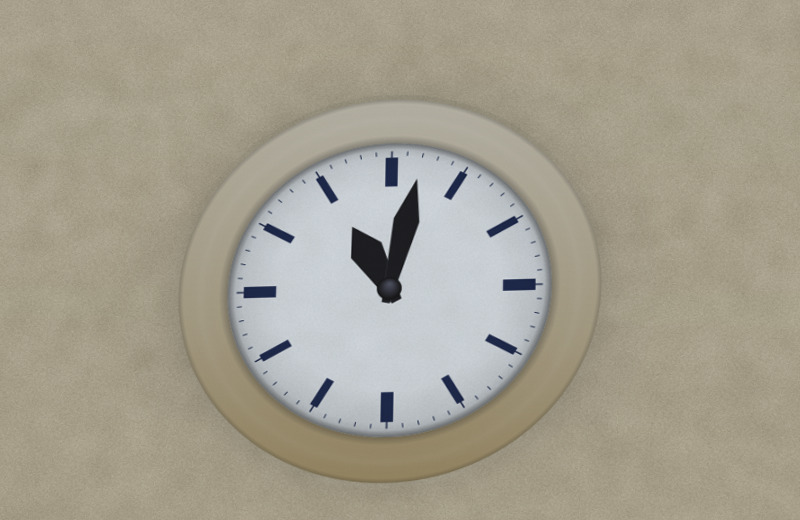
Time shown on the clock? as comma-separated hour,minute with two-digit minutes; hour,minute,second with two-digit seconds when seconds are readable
11,02
